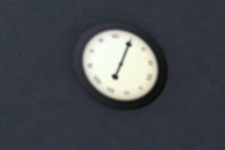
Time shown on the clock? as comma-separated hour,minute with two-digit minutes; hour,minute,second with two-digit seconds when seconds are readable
7,05
